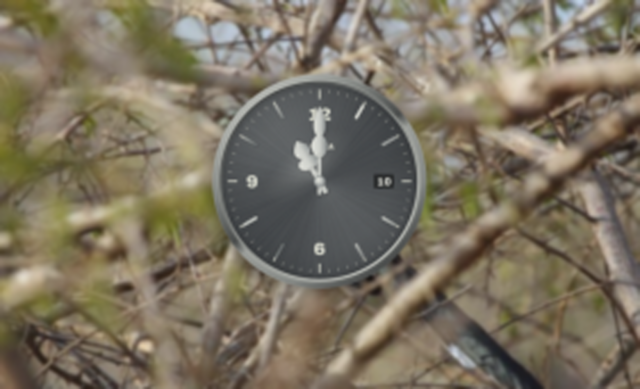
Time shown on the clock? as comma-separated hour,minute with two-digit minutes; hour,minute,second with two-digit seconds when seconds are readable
11,00
